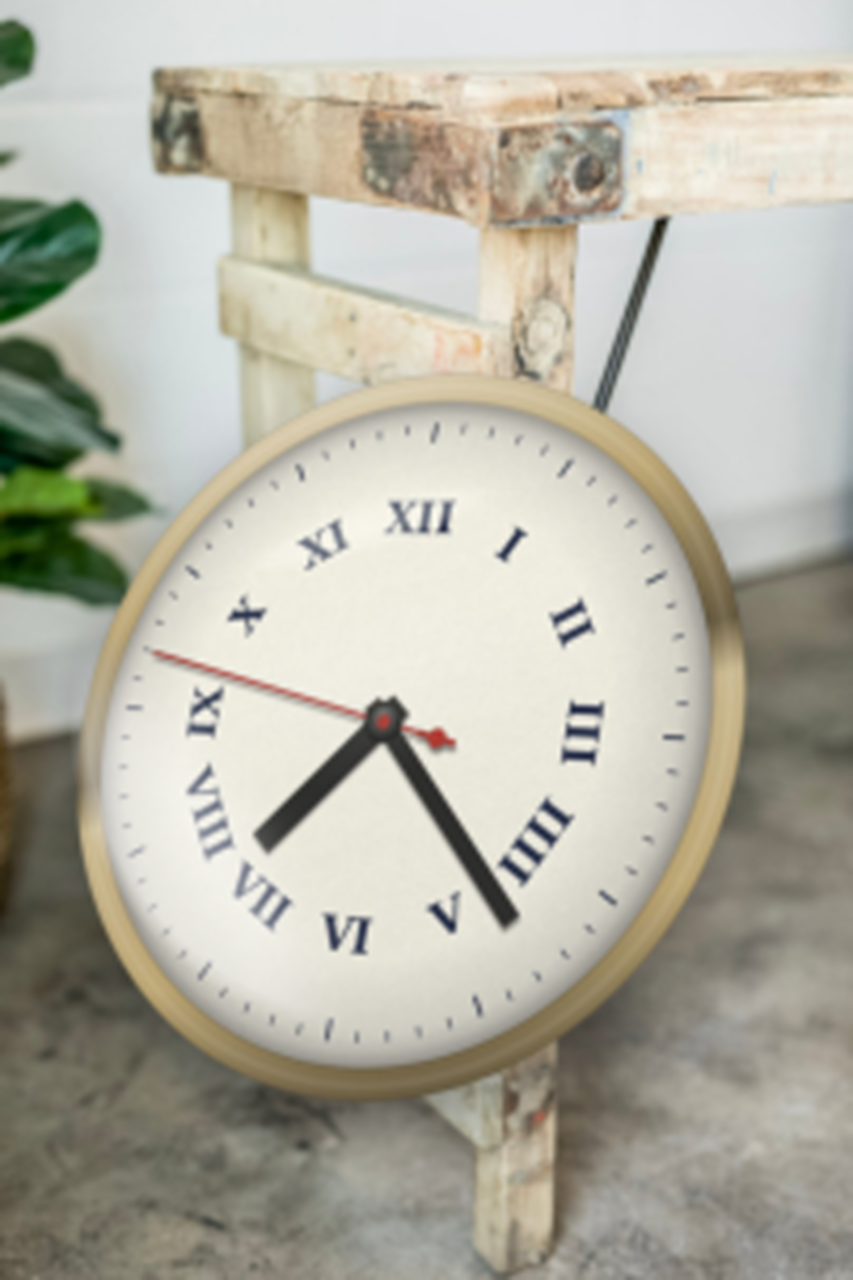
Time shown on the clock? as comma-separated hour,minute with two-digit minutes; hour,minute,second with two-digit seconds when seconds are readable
7,22,47
